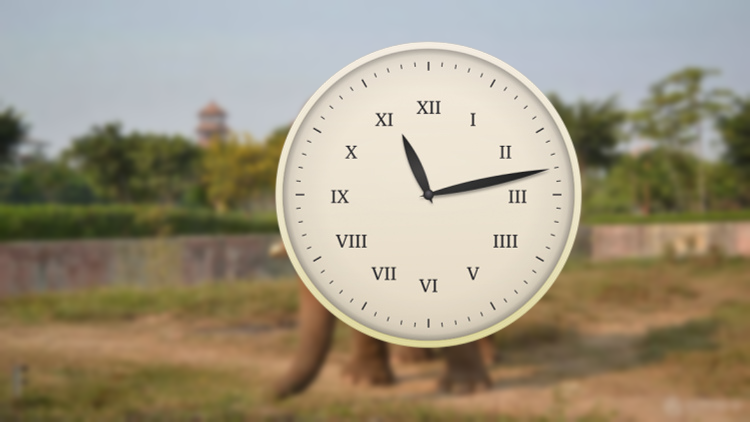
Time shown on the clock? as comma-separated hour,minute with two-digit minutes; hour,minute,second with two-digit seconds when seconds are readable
11,13
